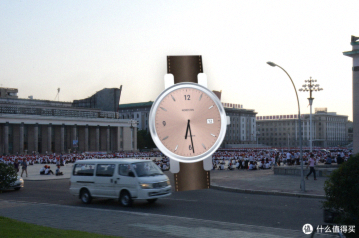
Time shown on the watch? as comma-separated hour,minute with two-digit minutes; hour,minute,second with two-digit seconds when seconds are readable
6,29
